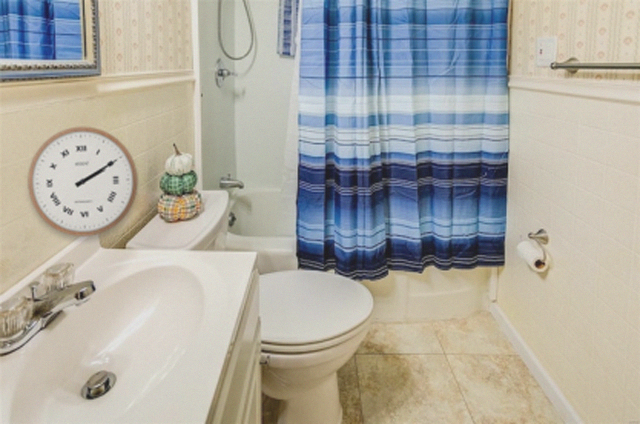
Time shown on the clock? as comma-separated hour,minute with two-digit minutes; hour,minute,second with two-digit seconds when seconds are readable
2,10
